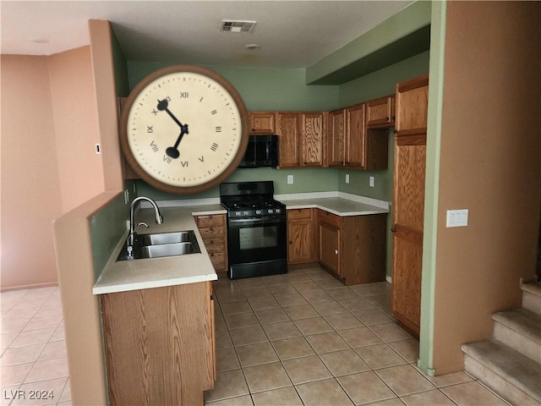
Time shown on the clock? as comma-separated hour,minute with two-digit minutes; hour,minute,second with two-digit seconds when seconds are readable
6,53
